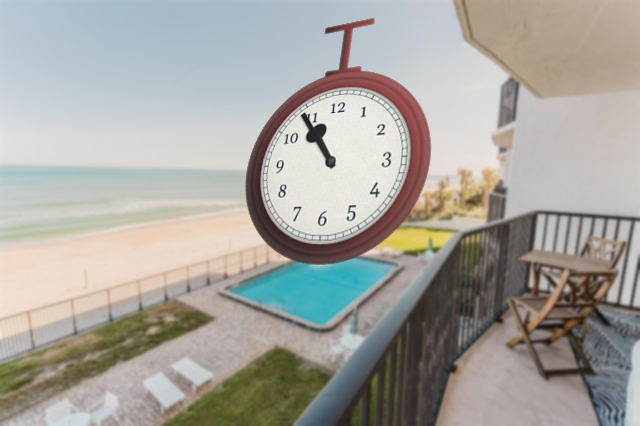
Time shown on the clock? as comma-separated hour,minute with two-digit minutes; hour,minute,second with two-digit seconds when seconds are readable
10,54
